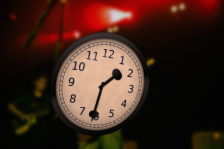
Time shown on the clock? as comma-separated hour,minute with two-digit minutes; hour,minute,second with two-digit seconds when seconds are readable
1,31
